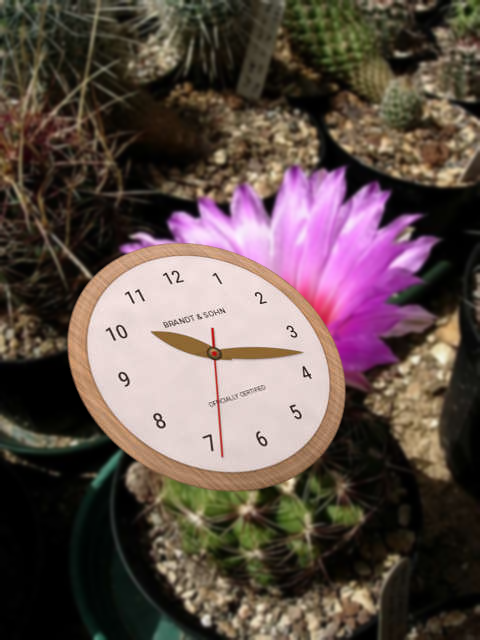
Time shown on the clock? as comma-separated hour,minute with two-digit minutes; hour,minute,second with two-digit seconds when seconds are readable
10,17,34
